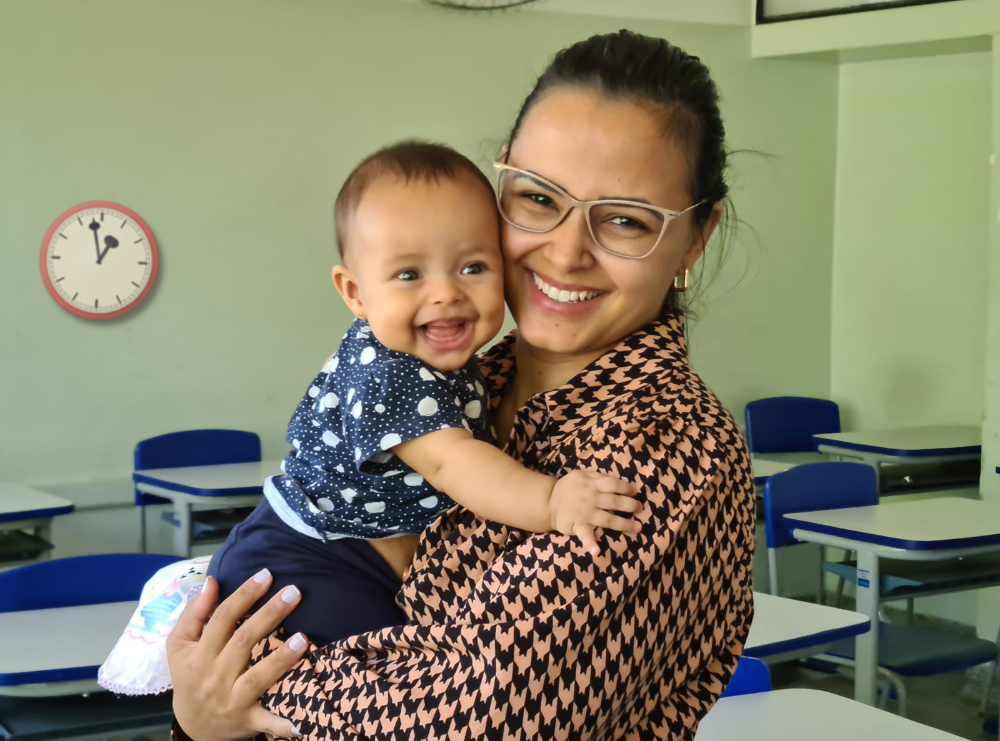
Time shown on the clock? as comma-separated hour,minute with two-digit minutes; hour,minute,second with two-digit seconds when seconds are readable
12,58
